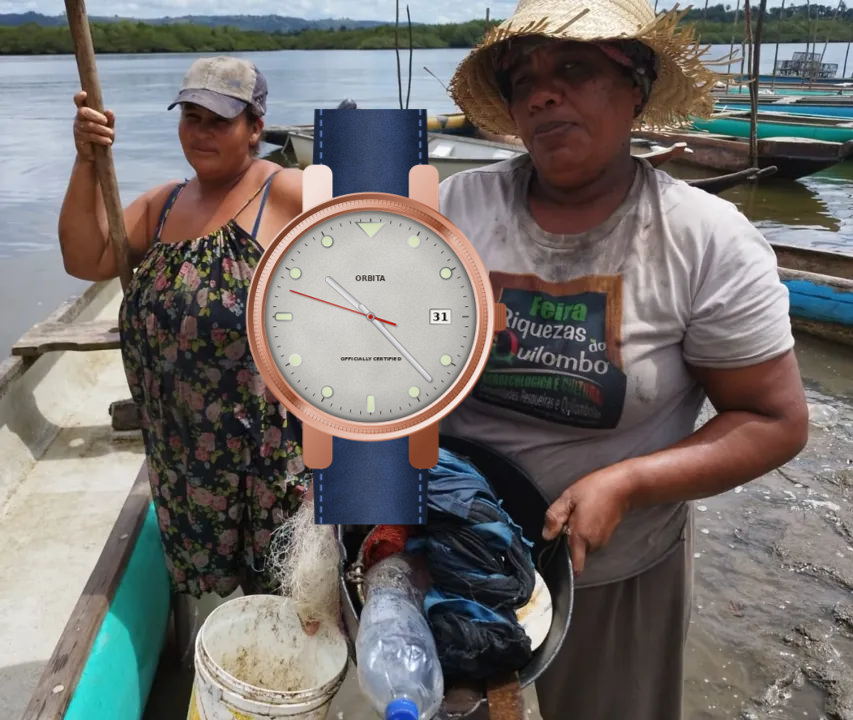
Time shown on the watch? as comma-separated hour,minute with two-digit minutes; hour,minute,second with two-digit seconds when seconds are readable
10,22,48
